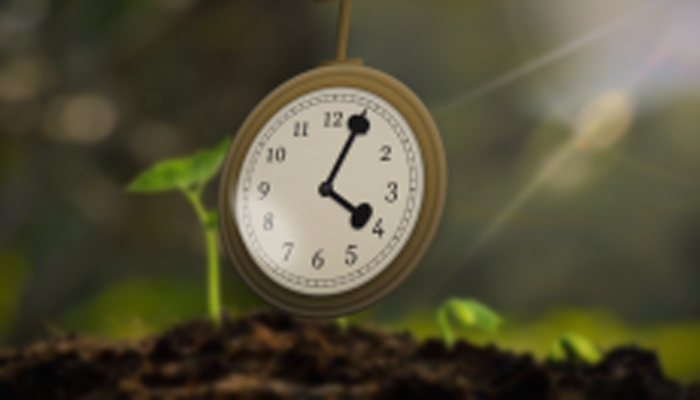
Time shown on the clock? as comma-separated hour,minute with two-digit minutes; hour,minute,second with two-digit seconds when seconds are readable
4,04
